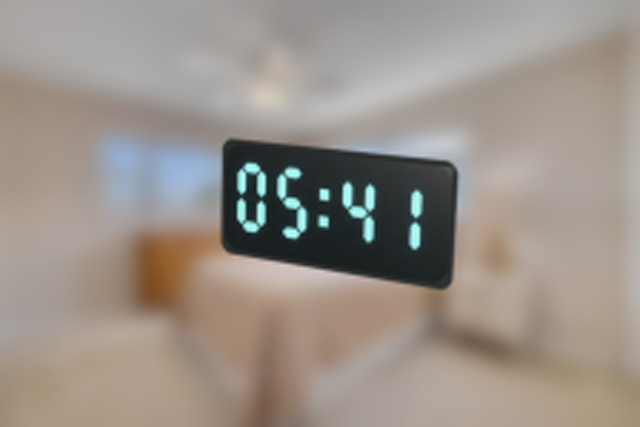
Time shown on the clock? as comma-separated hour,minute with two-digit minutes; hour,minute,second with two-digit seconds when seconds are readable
5,41
